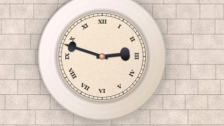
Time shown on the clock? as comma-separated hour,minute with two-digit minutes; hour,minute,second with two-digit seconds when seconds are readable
2,48
